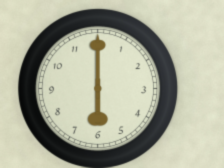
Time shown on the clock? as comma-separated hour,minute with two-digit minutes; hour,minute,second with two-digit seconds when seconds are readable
6,00
